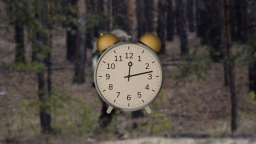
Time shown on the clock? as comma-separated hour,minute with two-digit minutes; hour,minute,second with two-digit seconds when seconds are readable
12,13
